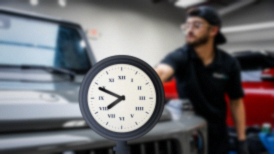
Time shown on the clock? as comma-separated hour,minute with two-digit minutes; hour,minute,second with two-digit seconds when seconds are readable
7,49
